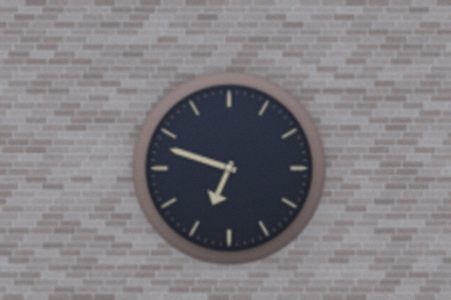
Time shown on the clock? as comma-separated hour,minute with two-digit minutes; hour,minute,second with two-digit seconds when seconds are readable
6,48
